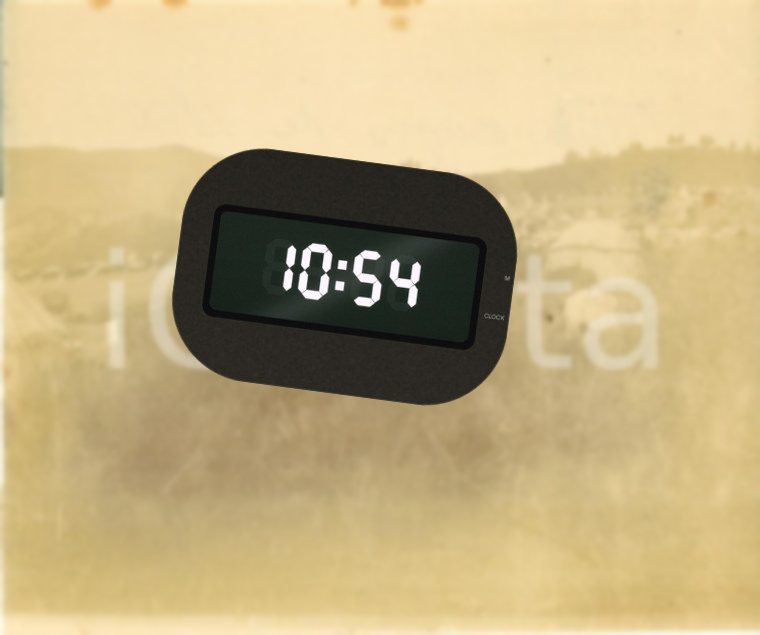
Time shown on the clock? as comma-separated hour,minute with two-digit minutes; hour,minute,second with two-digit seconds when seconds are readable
10,54
